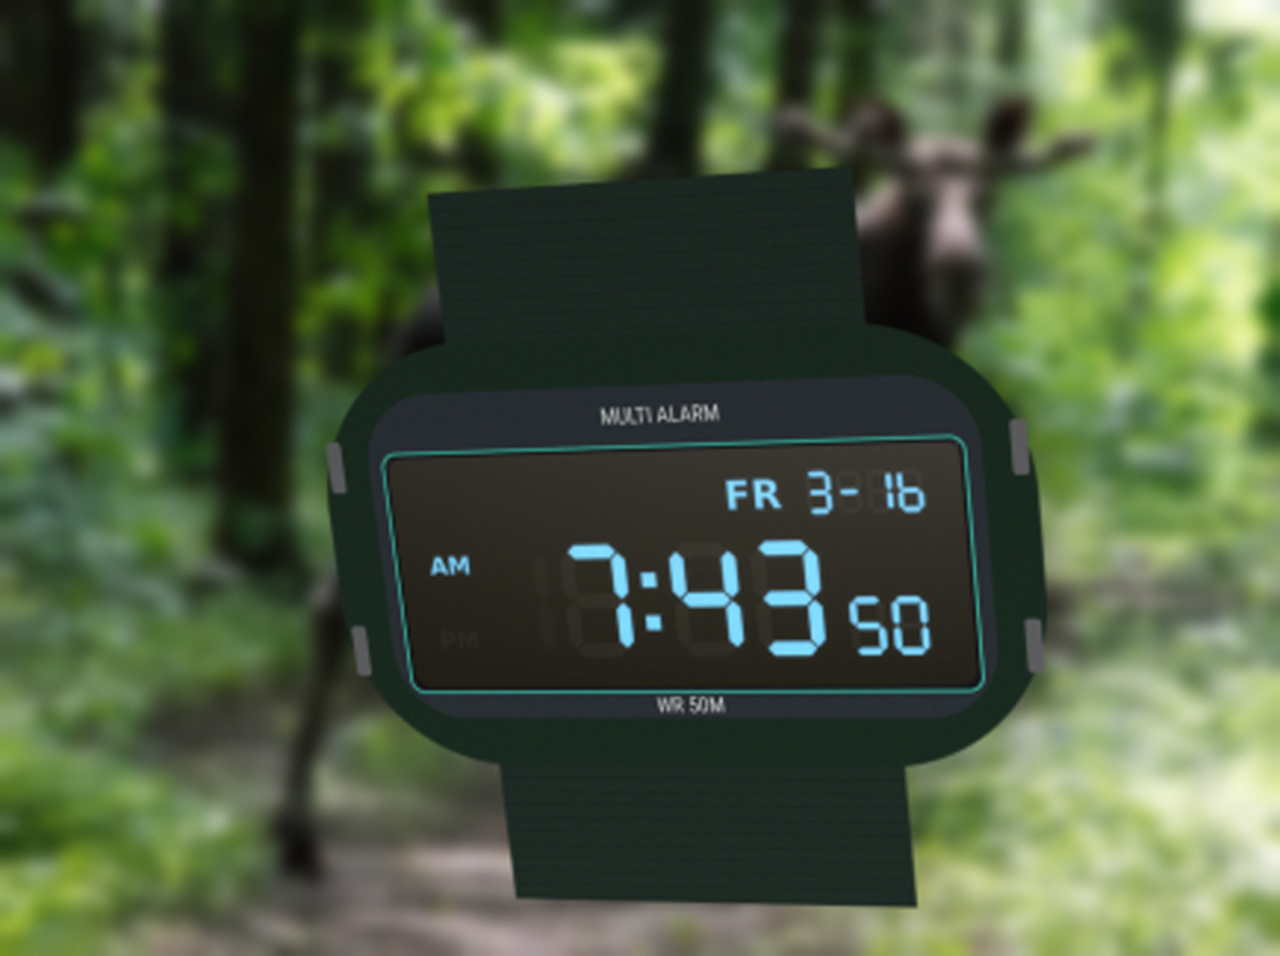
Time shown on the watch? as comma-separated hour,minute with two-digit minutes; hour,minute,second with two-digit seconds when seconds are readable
7,43,50
